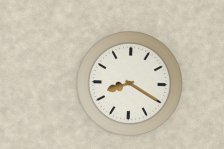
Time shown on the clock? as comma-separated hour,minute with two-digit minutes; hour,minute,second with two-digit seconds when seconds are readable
8,20
